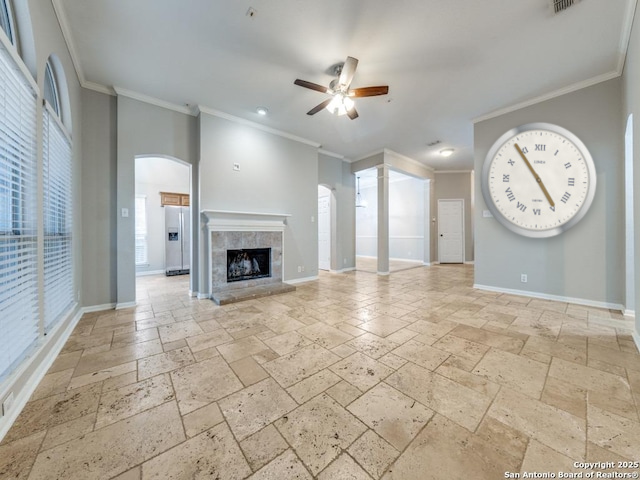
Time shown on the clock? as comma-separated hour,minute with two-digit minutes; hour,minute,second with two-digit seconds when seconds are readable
4,54
